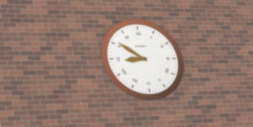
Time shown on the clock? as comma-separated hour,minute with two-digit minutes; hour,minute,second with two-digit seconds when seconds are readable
8,51
